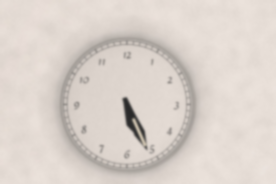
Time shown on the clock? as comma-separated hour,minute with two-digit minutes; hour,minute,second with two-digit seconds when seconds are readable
5,26
